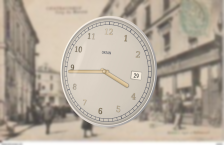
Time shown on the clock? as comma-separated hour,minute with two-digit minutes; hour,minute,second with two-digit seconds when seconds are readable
3,44
